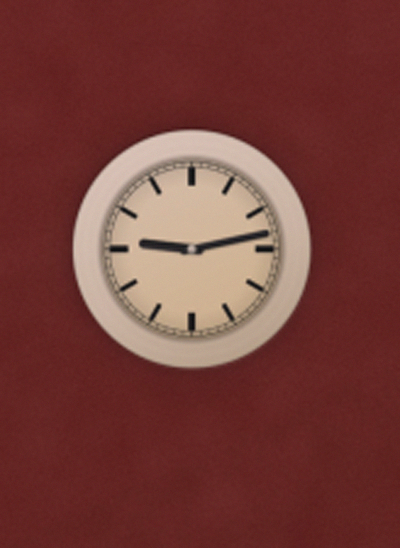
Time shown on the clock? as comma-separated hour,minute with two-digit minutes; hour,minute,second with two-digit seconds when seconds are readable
9,13
